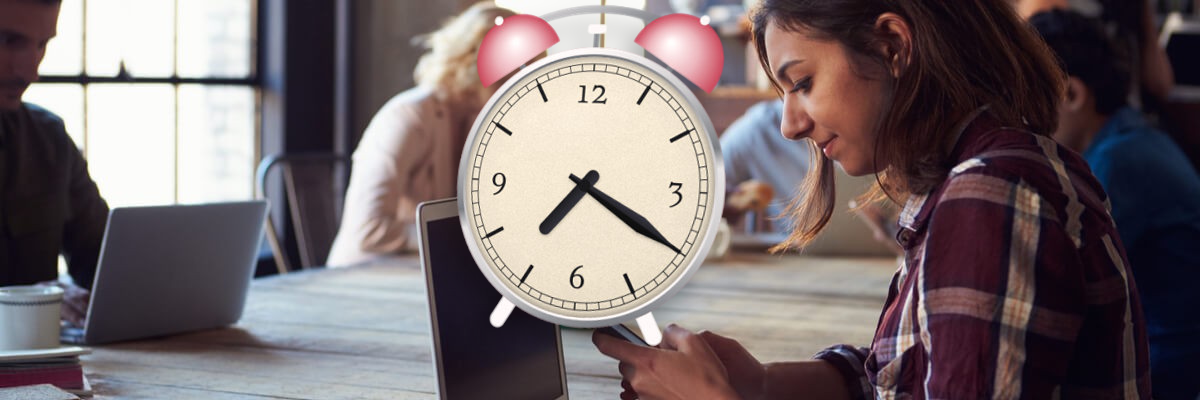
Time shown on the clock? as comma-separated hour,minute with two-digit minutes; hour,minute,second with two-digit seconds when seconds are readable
7,20
